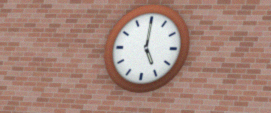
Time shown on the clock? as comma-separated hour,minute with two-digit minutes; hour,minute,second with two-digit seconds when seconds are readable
5,00
